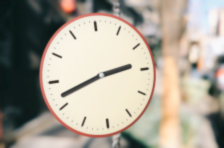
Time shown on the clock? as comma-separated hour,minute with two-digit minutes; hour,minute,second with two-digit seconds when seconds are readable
2,42
